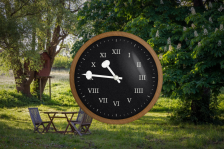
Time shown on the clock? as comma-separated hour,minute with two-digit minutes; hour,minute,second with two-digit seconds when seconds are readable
10,46
